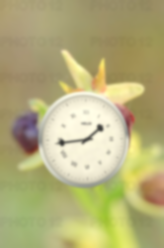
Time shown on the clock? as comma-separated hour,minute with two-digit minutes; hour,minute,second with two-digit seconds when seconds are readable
1,44
